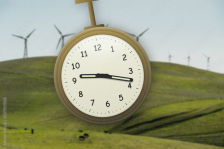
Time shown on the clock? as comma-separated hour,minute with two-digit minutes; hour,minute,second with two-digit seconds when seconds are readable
9,18
